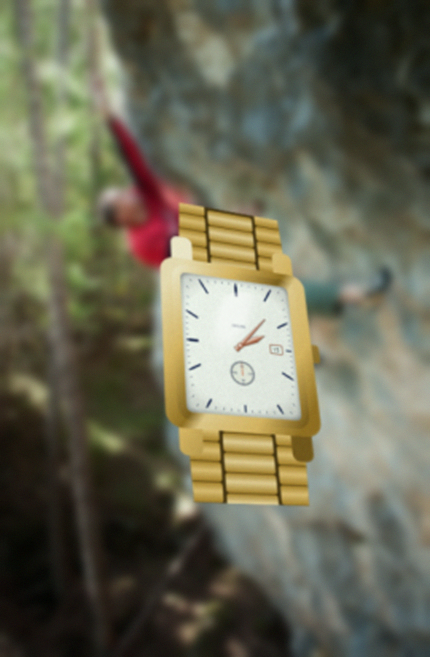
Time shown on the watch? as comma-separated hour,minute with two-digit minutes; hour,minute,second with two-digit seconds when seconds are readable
2,07
